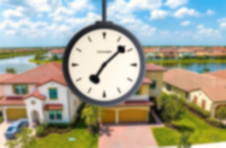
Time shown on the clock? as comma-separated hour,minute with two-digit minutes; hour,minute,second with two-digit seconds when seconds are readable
7,08
